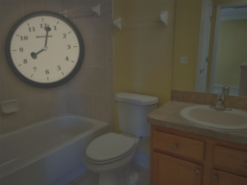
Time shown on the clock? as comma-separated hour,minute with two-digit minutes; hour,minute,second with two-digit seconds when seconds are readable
8,02
